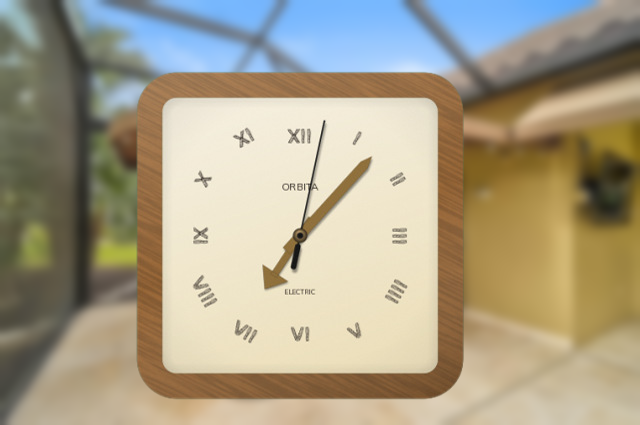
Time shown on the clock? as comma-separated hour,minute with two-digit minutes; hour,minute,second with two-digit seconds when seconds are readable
7,07,02
